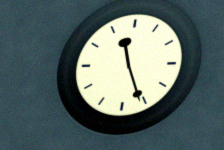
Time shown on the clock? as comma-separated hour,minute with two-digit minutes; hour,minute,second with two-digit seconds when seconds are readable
11,26
